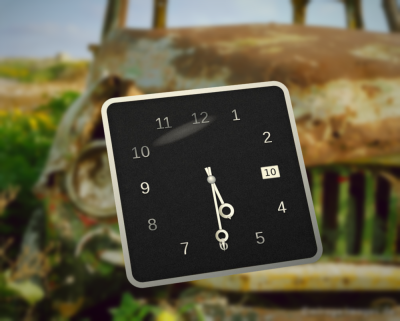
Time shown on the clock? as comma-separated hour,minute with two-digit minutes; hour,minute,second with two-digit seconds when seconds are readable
5,30
